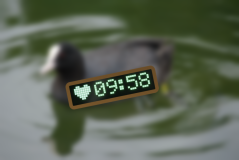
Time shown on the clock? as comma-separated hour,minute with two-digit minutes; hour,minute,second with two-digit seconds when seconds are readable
9,58
